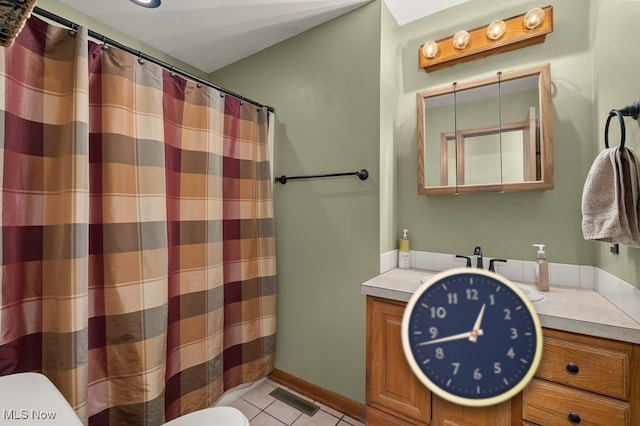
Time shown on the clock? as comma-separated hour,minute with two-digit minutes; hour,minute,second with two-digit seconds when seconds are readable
12,43
